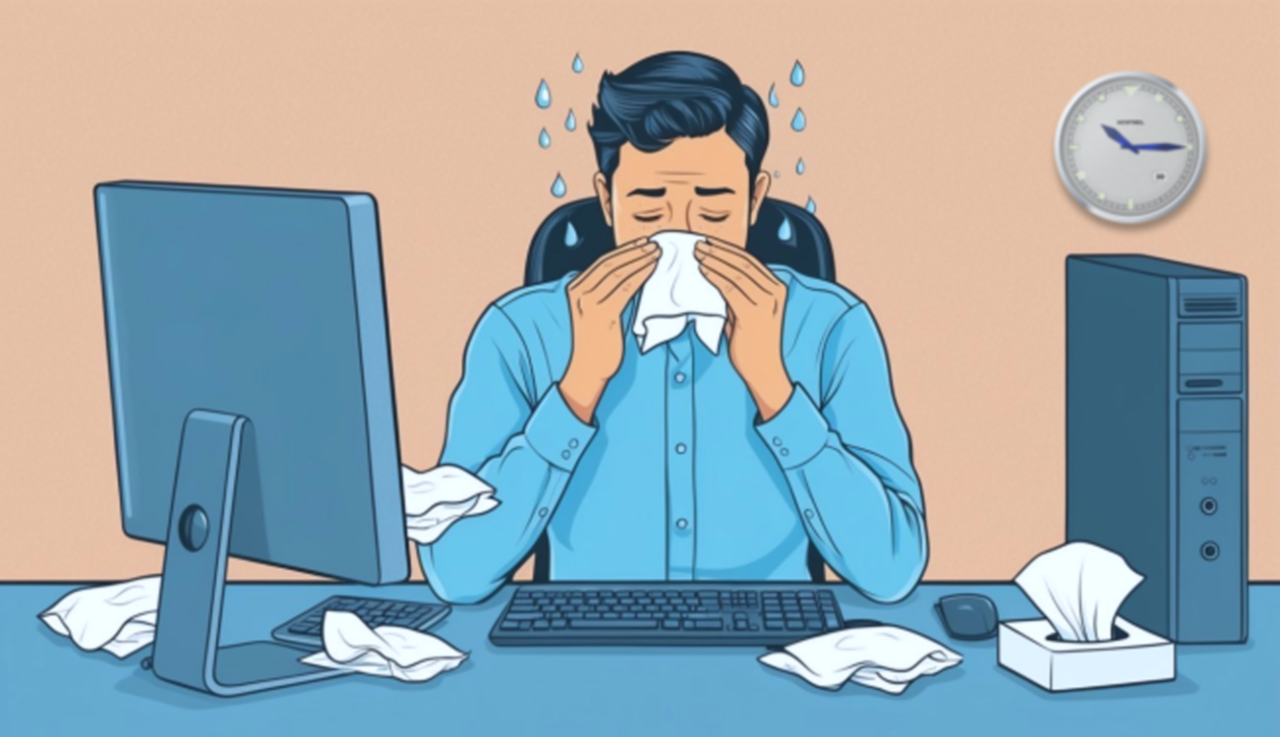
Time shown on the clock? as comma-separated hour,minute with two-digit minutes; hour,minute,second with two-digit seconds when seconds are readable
10,15
